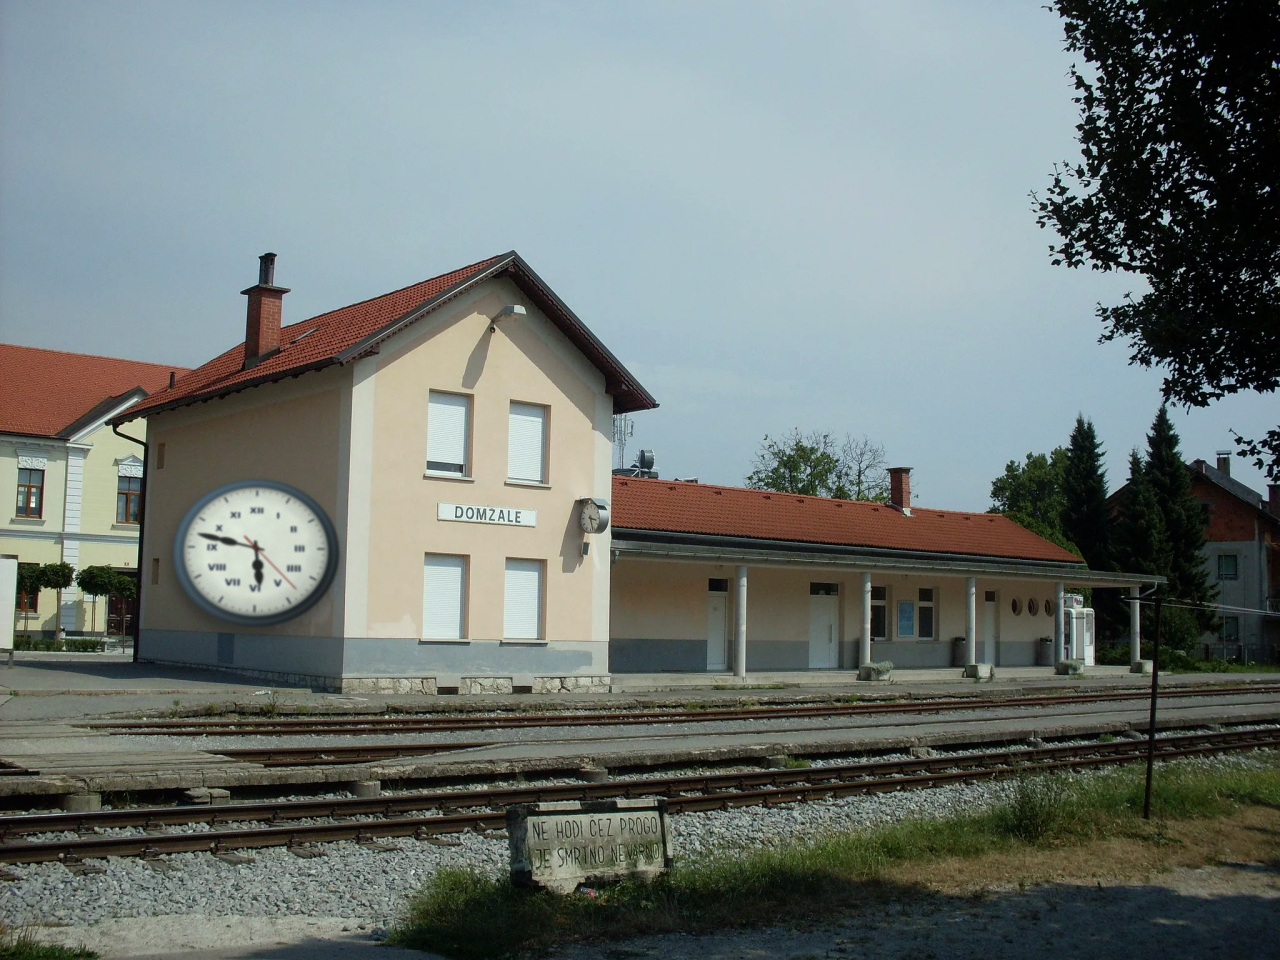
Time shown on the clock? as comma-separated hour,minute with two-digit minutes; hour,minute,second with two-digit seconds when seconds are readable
5,47,23
